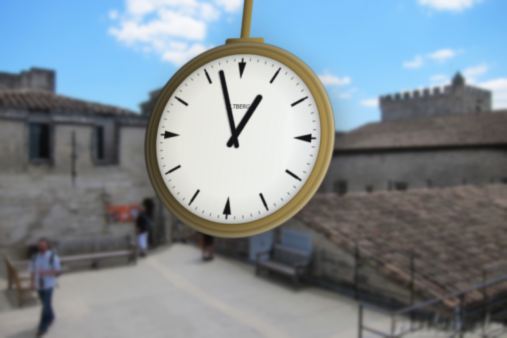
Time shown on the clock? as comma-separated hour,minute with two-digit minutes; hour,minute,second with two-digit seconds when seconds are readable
12,57
